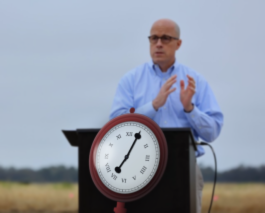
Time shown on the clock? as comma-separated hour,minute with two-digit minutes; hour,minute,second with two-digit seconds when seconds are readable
7,04
